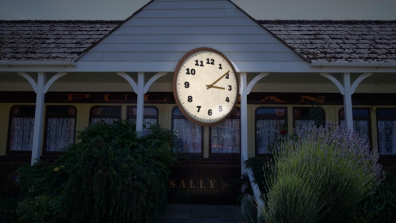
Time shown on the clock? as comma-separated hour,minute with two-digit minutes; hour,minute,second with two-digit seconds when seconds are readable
3,09
